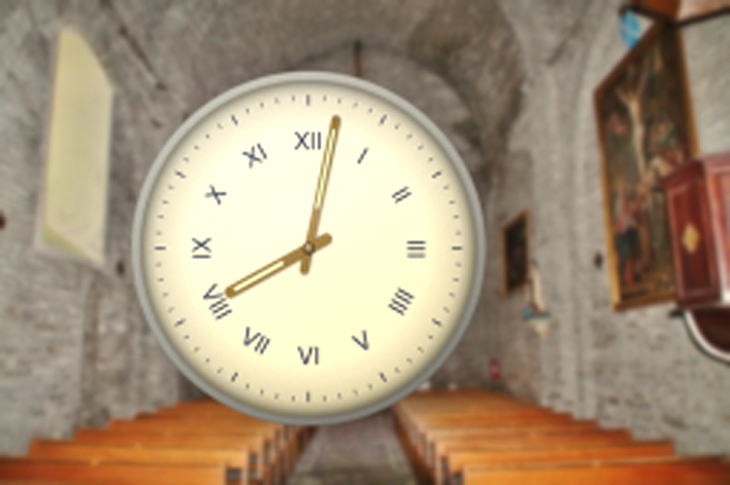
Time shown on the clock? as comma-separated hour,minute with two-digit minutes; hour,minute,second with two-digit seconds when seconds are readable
8,02
